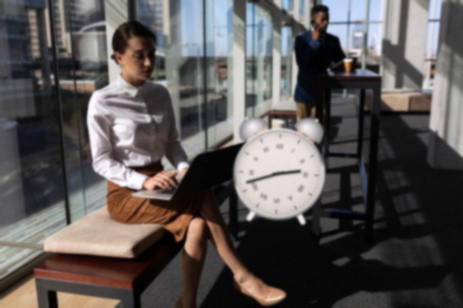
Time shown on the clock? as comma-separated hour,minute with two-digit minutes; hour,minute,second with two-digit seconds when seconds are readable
2,42
